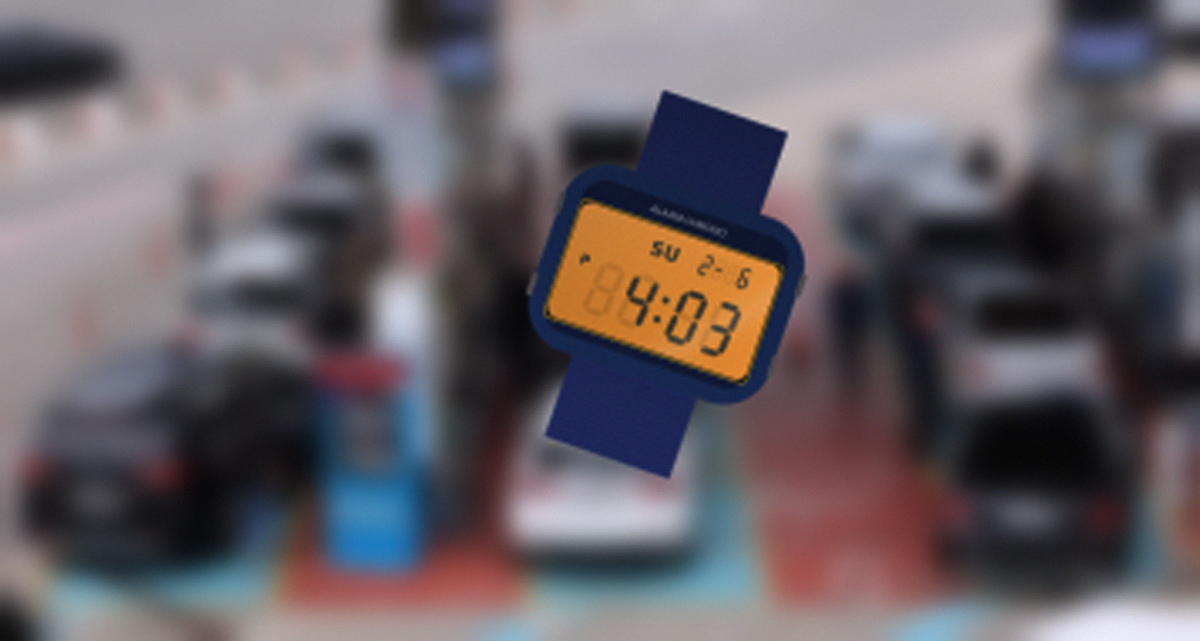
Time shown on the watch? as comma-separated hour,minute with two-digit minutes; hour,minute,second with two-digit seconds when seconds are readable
4,03
